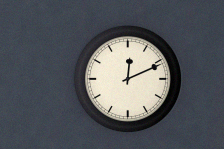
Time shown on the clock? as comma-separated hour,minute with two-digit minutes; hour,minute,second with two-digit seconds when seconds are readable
12,11
